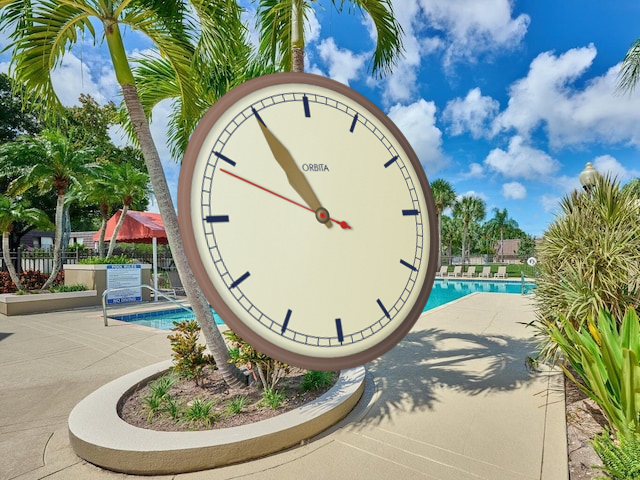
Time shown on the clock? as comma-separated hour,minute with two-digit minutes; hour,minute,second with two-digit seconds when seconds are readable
10,54,49
